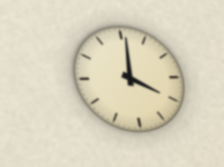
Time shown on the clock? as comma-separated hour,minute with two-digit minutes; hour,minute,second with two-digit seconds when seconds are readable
4,01
